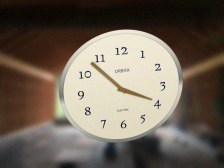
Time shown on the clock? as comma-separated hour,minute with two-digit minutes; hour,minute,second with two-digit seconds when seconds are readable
3,53
